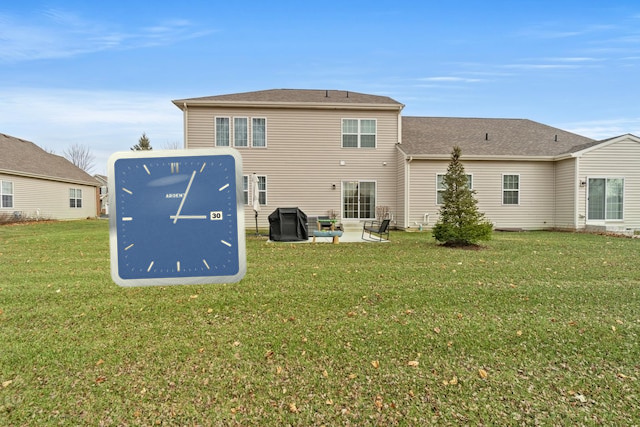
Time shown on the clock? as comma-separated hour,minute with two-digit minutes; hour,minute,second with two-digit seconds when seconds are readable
3,04
